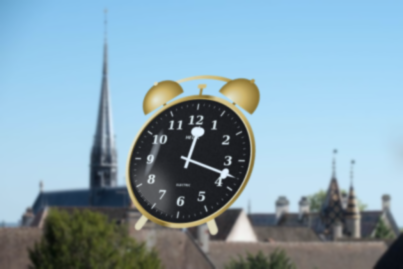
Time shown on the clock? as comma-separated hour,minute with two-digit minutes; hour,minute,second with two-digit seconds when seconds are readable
12,18
